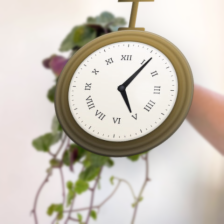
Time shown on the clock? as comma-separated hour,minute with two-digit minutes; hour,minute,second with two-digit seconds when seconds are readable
5,06
